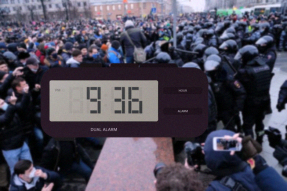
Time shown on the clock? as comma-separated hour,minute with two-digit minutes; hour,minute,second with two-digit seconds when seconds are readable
9,36
